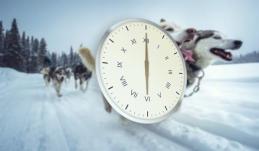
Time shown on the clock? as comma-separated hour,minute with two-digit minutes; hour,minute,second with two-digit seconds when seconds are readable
6,00
